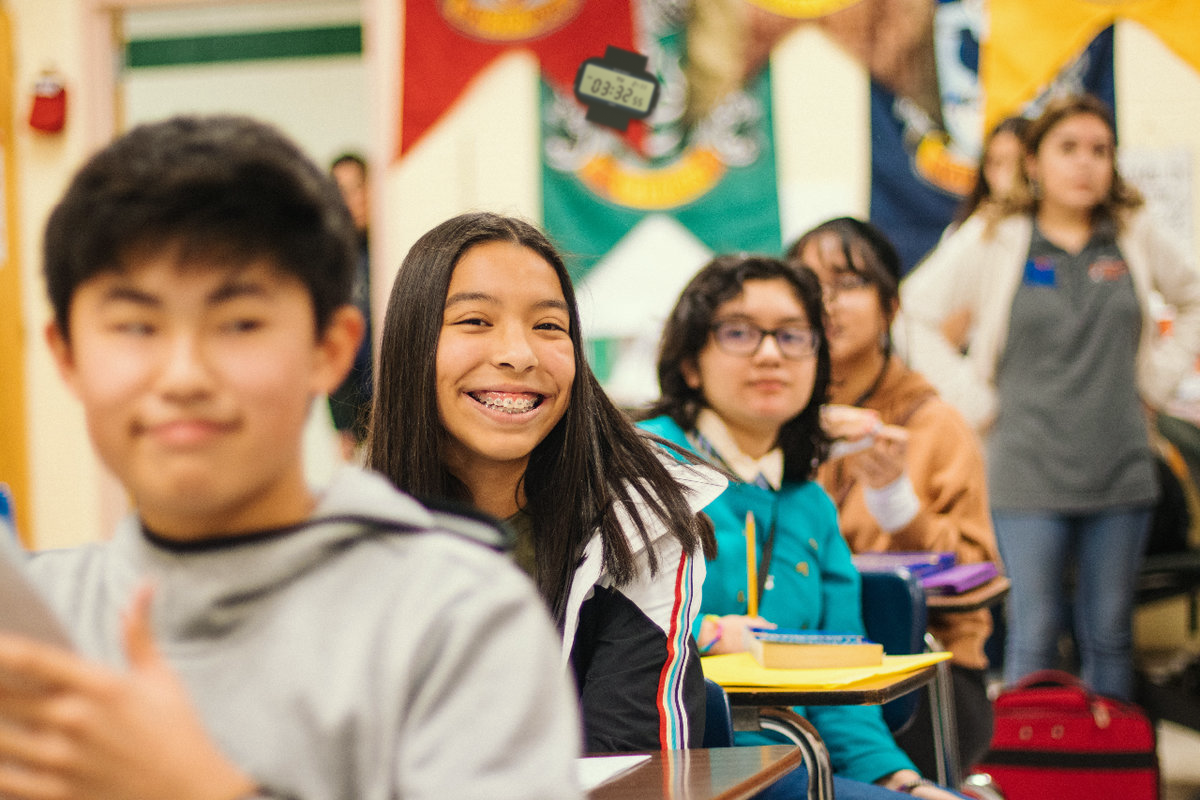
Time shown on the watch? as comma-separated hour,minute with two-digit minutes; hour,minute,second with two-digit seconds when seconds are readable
3,32
